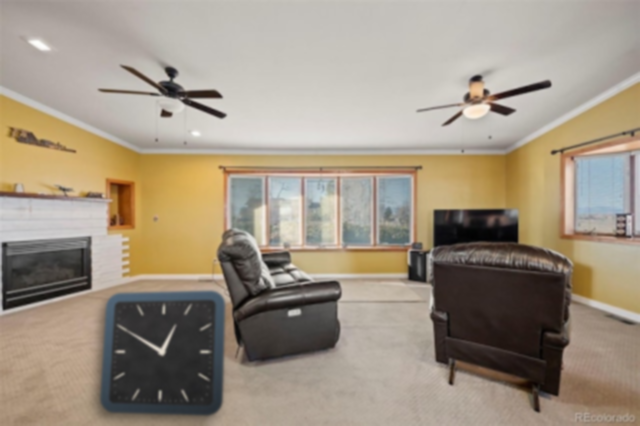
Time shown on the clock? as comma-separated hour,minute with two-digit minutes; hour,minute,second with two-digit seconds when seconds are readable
12,50
